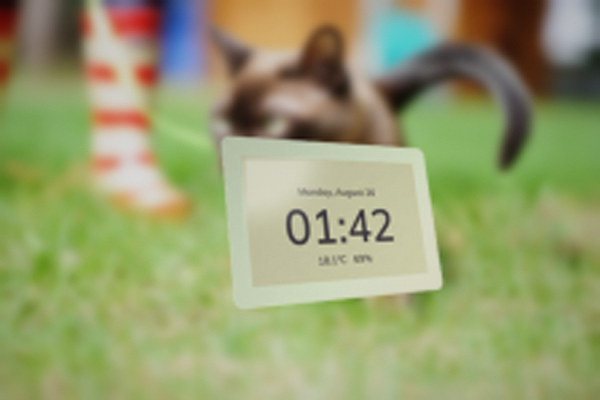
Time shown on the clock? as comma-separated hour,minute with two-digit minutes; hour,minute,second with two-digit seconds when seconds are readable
1,42
